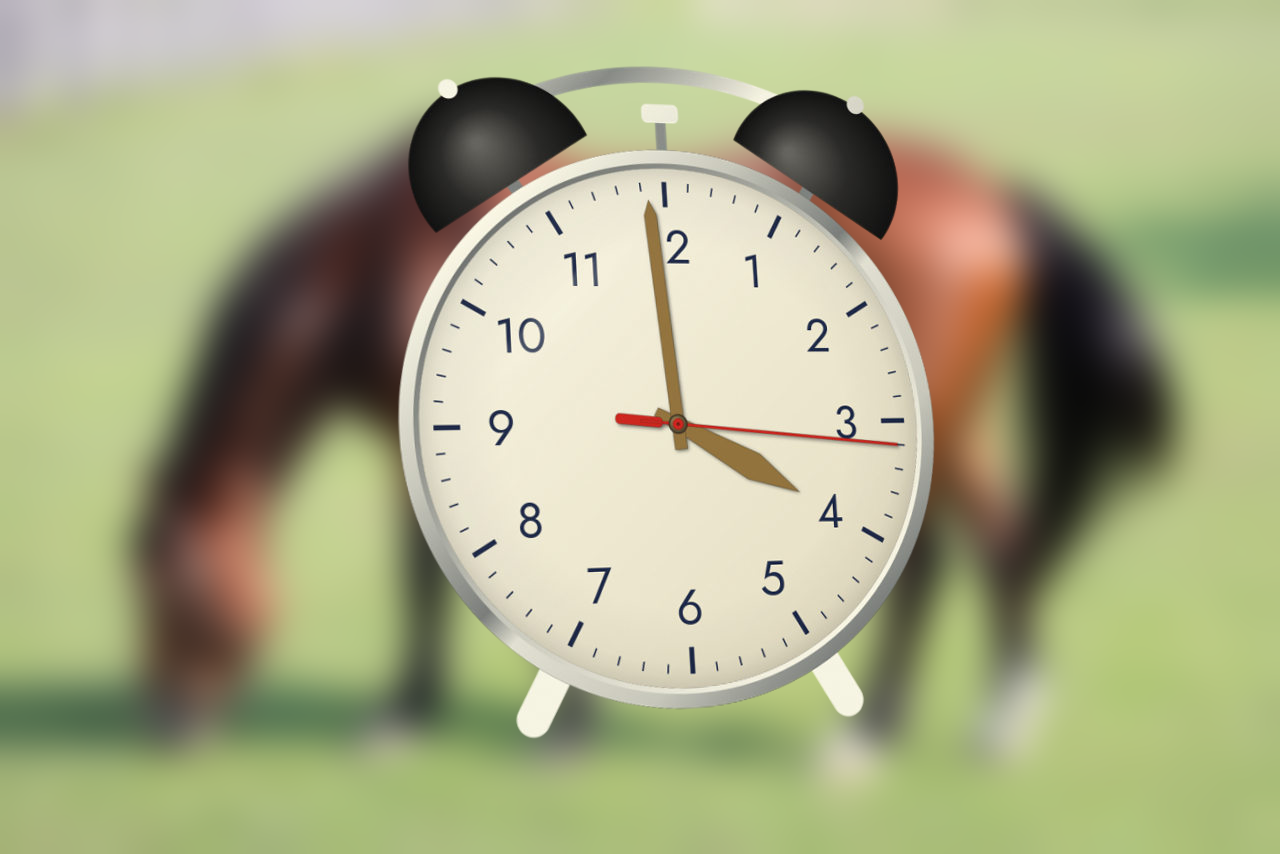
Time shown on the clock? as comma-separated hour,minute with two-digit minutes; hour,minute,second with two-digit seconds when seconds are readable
3,59,16
